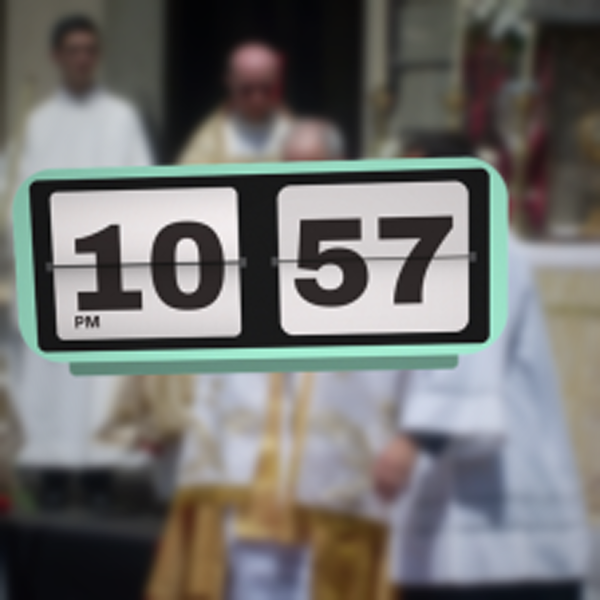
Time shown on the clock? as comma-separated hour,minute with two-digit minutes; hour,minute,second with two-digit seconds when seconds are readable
10,57
